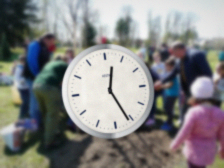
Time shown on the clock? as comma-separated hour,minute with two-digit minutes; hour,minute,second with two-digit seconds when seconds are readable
12,26
